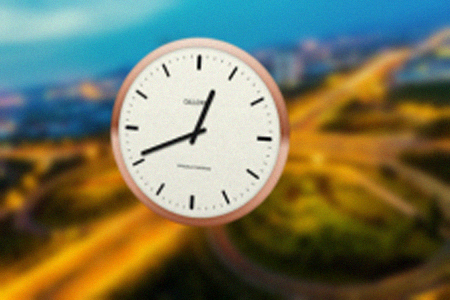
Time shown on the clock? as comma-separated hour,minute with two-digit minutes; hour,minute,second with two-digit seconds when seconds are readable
12,41
